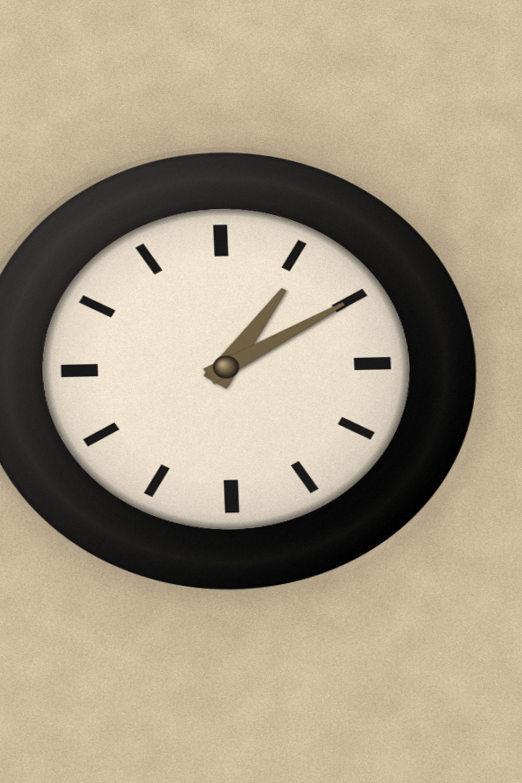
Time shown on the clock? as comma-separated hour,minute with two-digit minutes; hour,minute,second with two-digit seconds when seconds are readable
1,10
